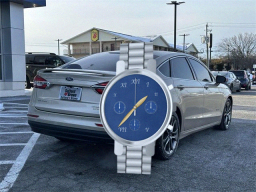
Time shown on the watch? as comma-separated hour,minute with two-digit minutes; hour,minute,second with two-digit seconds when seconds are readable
1,37
